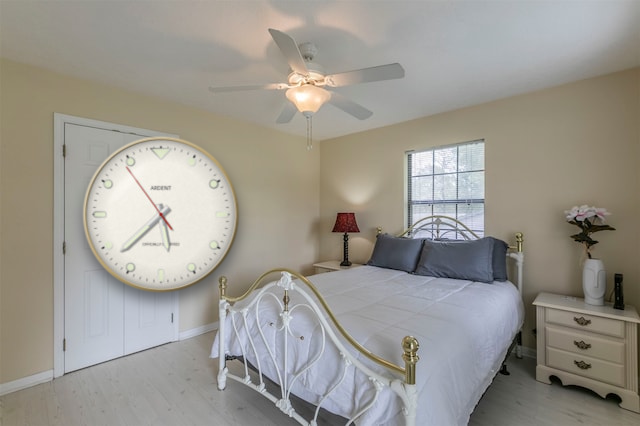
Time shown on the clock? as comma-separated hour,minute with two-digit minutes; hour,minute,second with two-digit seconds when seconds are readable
5,37,54
